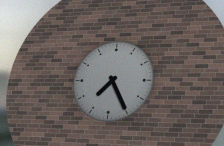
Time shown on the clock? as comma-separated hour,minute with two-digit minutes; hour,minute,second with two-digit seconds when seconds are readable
7,25
